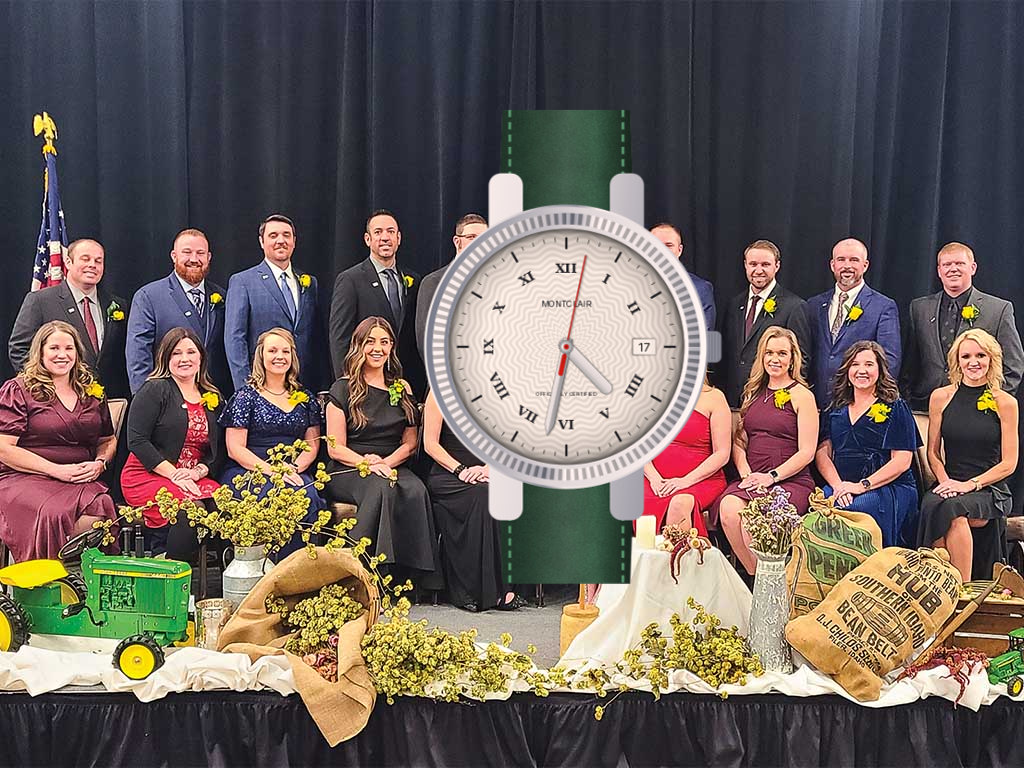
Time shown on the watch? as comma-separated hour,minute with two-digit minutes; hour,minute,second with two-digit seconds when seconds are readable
4,32,02
